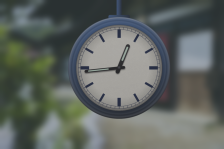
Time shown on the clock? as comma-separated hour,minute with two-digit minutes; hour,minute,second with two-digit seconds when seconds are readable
12,44
